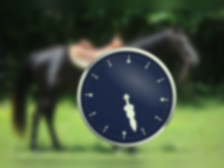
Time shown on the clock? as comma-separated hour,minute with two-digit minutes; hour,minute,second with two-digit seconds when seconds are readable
5,27
